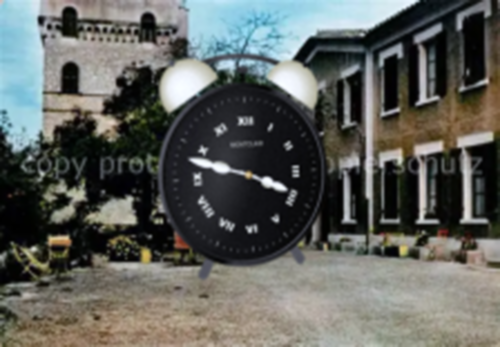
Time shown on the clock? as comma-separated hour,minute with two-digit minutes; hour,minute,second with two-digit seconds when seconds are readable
3,48
